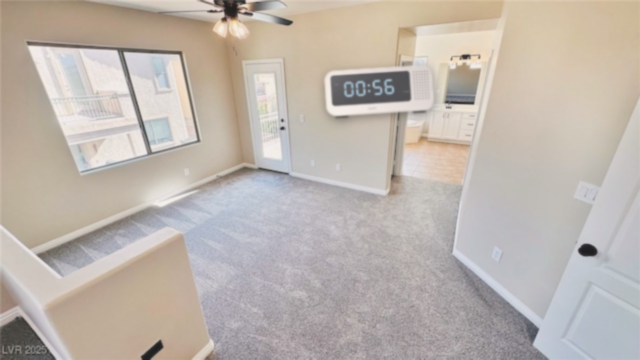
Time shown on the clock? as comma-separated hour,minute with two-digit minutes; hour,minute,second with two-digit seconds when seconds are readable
0,56
